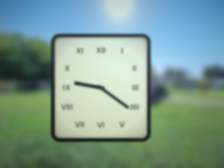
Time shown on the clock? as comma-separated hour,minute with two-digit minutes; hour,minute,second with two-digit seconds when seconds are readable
9,21
